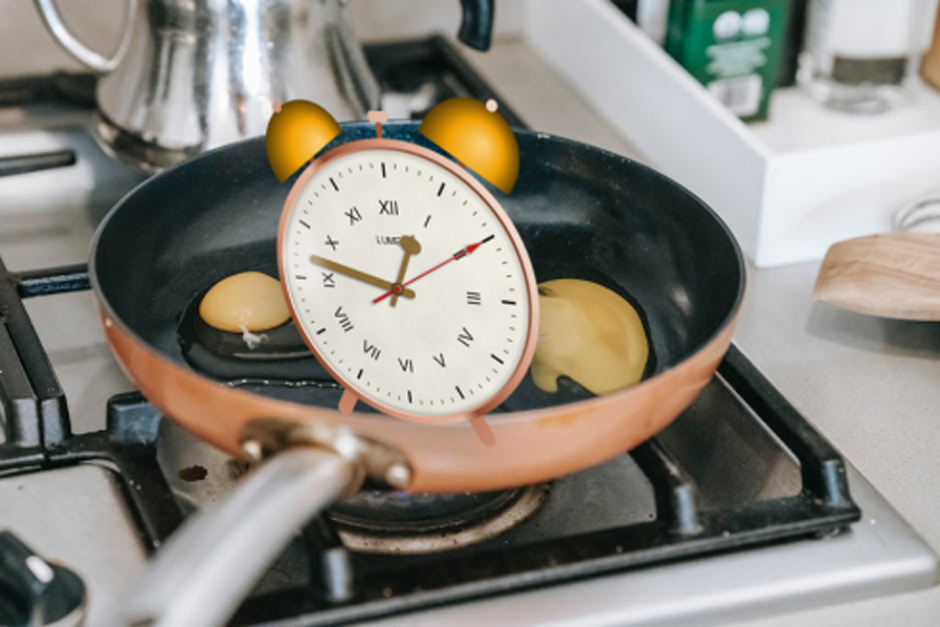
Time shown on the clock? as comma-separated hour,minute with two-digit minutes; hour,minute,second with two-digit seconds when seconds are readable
12,47,10
